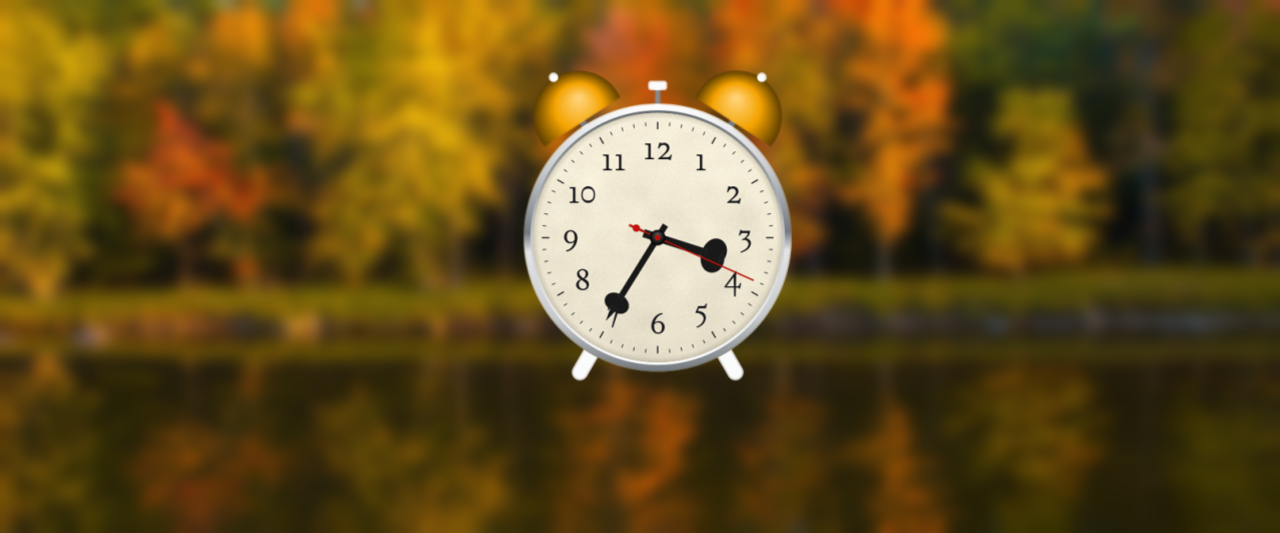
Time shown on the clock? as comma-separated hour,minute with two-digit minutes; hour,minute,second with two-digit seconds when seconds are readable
3,35,19
